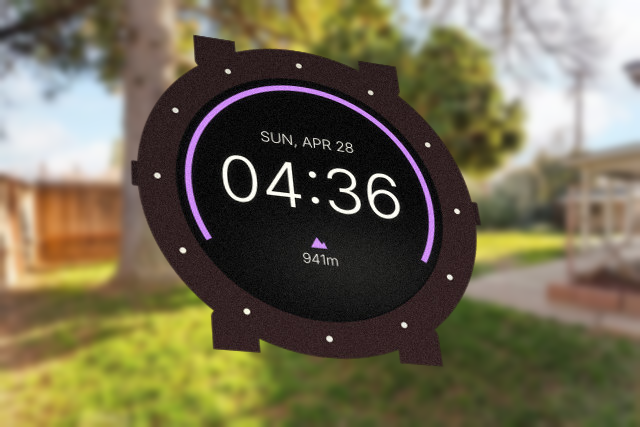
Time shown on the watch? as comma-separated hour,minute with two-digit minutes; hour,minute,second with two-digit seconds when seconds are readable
4,36
